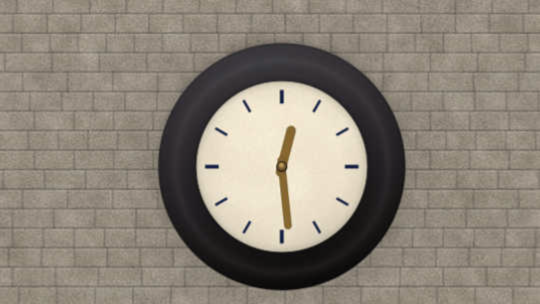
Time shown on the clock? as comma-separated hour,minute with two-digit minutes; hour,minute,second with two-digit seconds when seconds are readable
12,29
